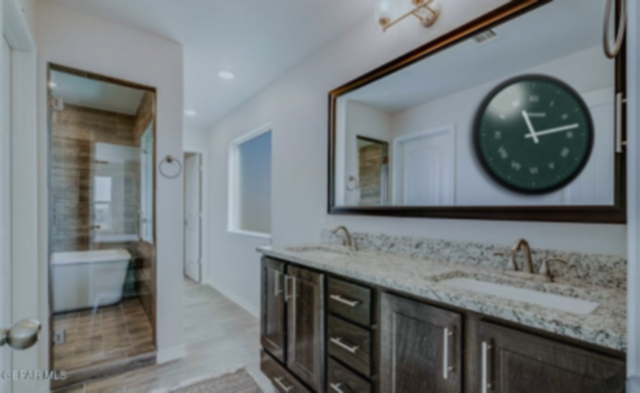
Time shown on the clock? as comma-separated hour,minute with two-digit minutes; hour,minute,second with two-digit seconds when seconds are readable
11,13
